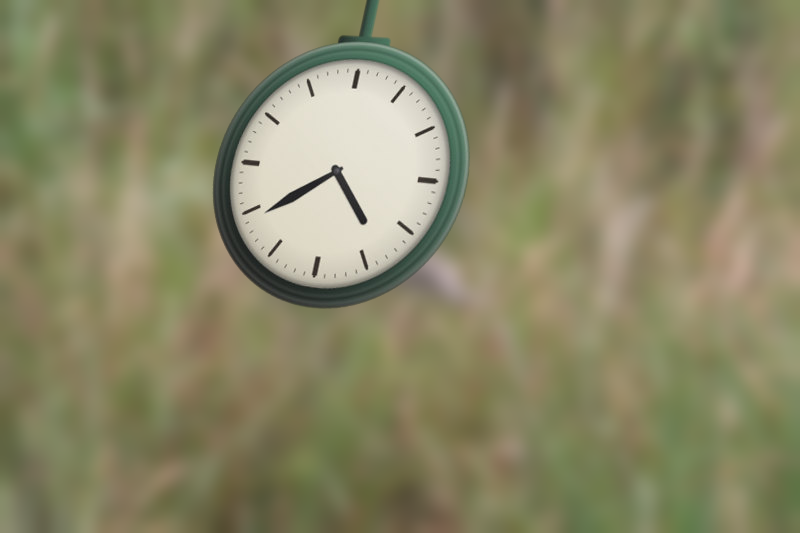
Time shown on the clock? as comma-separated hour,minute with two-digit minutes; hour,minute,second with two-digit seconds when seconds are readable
4,39
